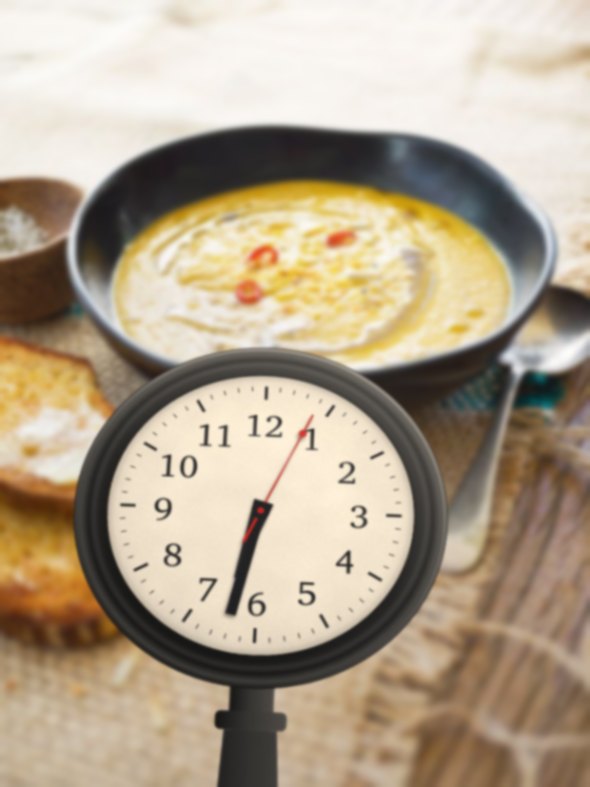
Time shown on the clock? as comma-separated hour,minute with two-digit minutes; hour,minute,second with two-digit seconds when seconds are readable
6,32,04
